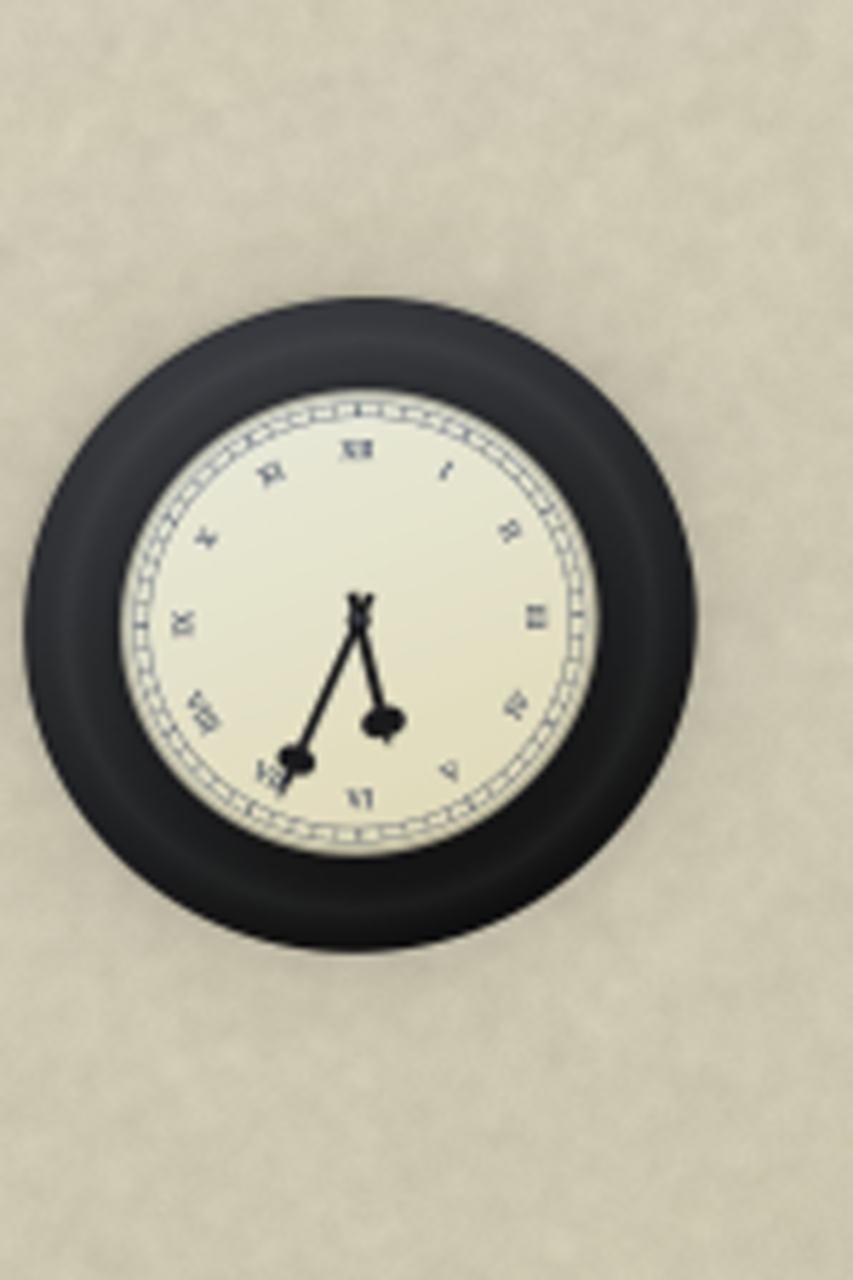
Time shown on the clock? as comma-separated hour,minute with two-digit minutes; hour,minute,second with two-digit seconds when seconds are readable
5,34
